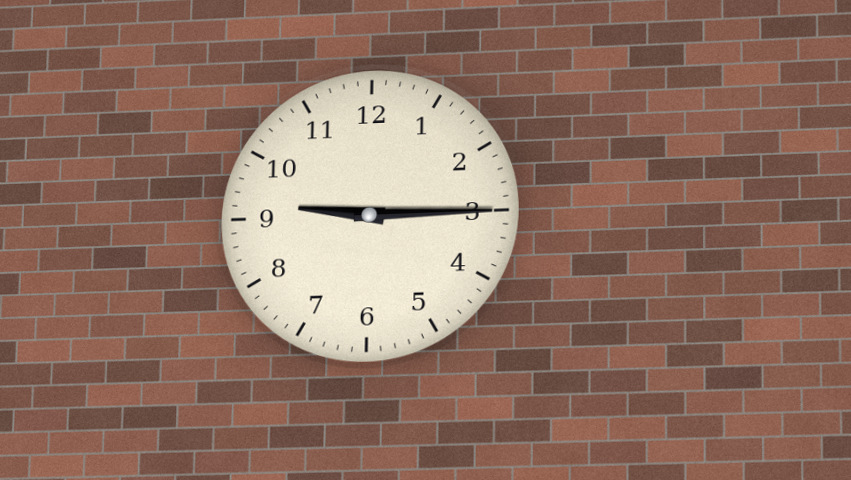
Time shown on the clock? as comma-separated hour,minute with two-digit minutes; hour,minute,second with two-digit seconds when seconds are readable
9,15
